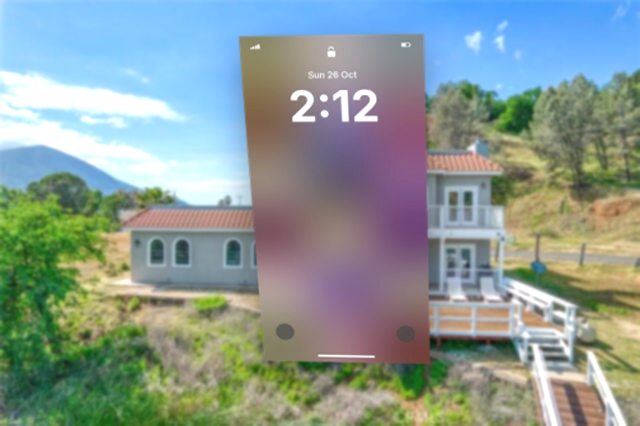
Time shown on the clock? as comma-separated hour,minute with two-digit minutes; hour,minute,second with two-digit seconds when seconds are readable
2,12
